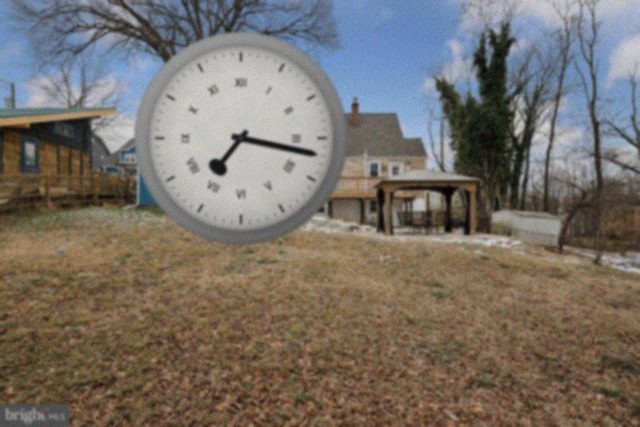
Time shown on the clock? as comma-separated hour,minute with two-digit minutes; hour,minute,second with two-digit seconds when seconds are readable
7,17
